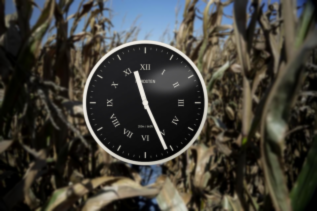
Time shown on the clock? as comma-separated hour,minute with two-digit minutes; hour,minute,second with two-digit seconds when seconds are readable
11,26
